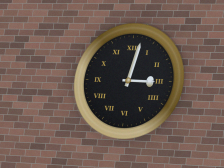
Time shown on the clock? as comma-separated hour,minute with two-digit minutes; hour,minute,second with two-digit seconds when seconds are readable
3,02
